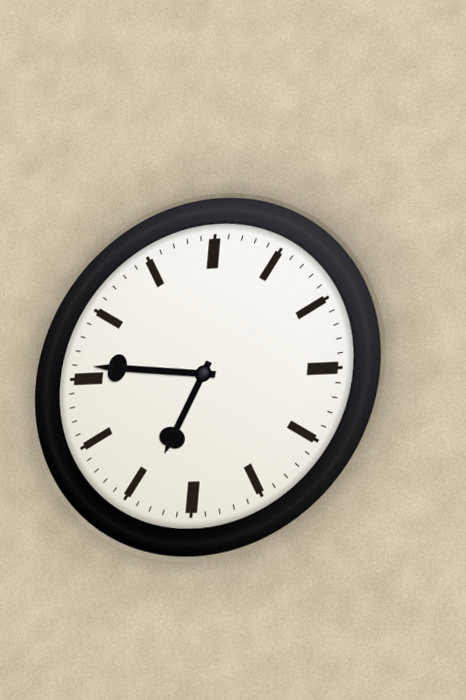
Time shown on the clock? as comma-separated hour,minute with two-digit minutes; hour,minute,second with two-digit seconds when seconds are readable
6,46
